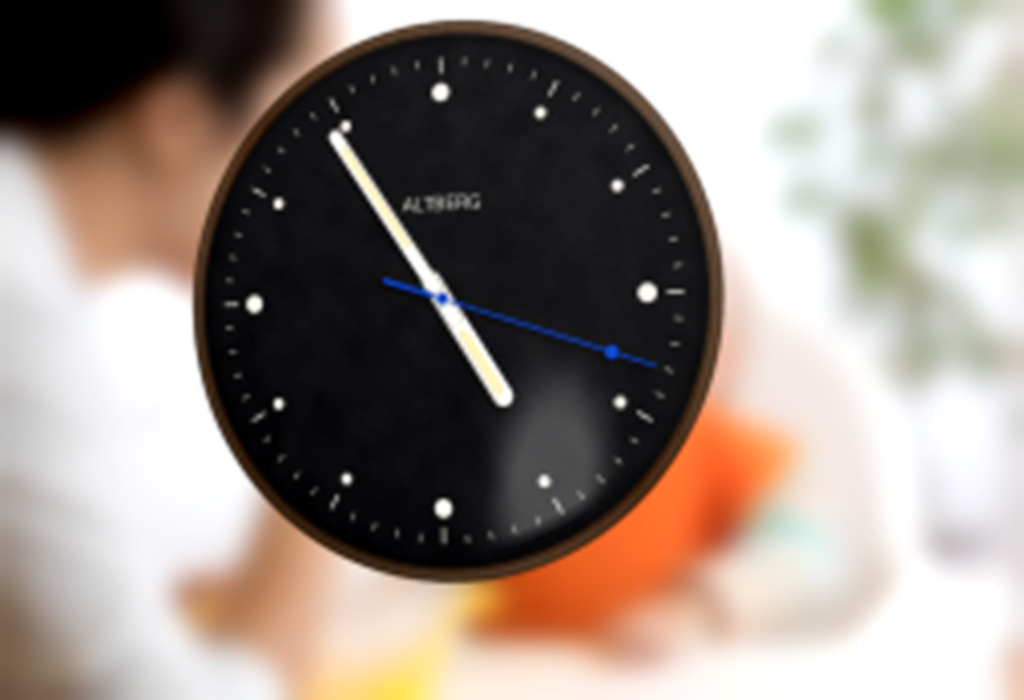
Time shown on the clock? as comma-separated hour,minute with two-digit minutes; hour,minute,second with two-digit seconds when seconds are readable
4,54,18
